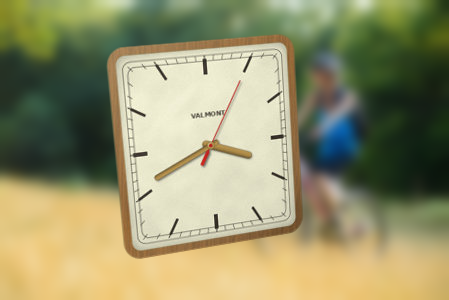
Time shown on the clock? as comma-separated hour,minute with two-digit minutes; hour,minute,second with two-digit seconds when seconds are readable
3,41,05
